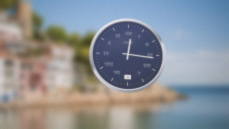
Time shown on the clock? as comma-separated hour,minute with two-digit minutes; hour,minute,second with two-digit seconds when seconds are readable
12,16
